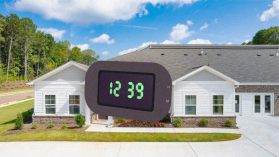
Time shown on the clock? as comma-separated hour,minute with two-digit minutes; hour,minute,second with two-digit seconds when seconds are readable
12,39
